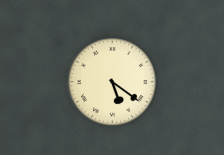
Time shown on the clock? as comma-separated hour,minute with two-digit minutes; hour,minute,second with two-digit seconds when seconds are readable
5,21
